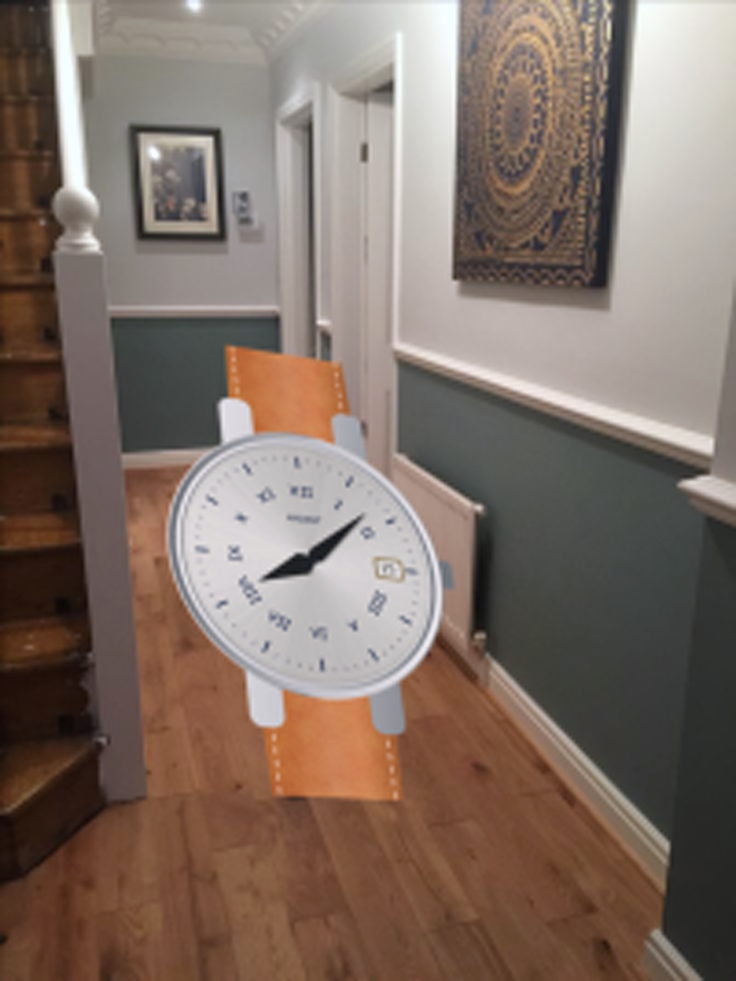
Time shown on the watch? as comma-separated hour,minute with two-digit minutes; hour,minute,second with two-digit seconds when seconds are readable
8,08
